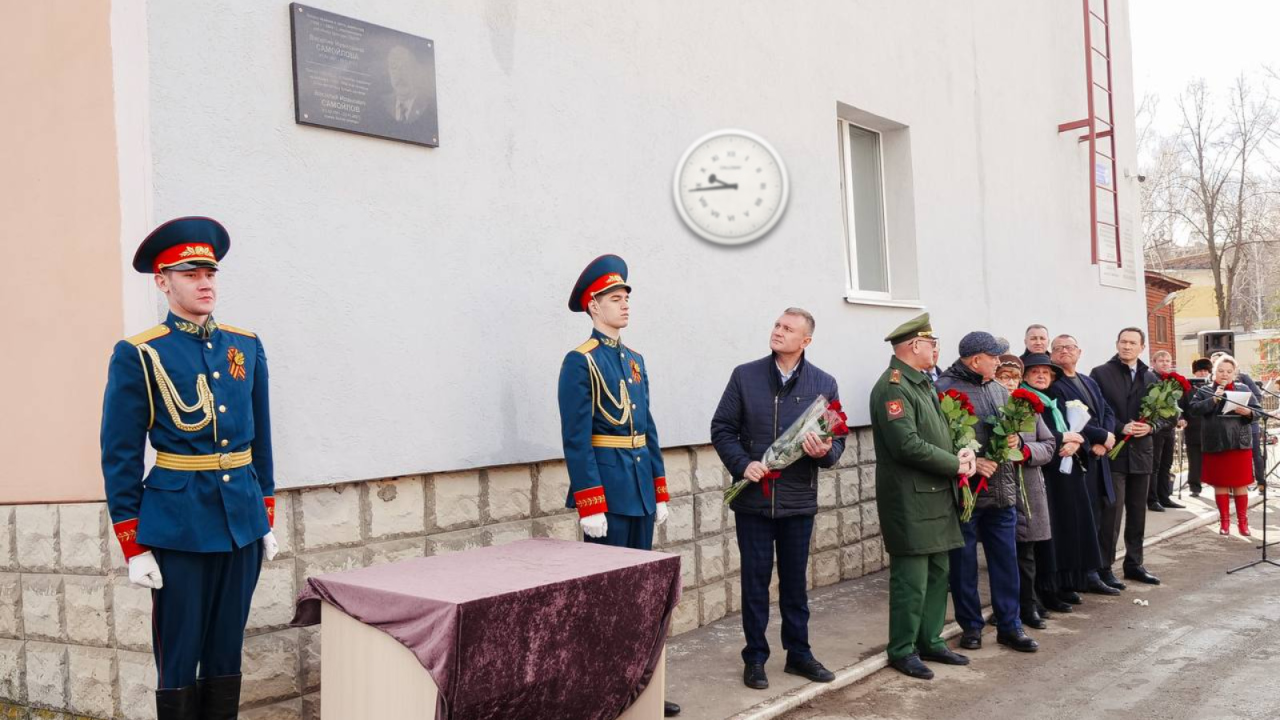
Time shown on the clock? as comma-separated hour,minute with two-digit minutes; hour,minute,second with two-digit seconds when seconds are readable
9,44
